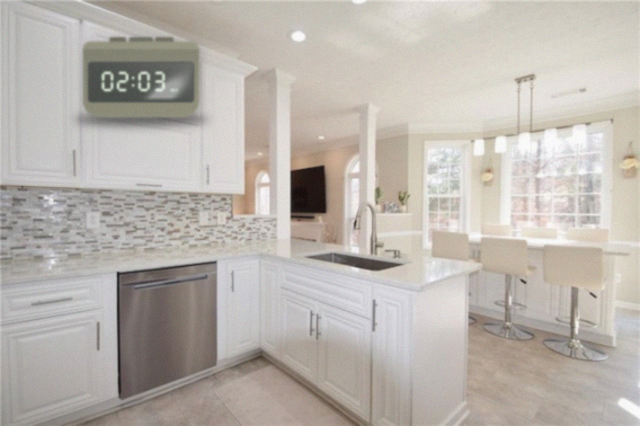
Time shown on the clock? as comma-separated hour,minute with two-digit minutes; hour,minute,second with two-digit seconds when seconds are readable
2,03
